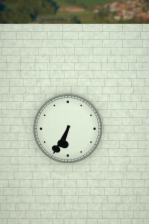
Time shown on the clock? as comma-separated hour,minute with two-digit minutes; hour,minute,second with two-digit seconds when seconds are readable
6,35
